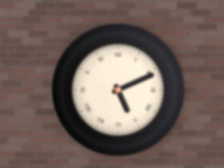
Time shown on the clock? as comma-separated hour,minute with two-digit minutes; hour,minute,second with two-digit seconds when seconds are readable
5,11
